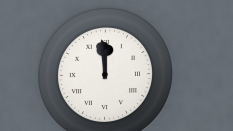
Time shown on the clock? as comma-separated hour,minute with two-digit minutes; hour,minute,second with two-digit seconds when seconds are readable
11,59
